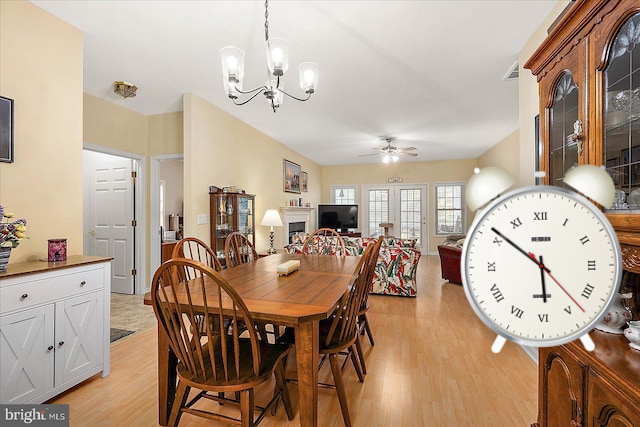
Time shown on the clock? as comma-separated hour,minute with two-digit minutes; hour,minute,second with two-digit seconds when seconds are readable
5,51,23
